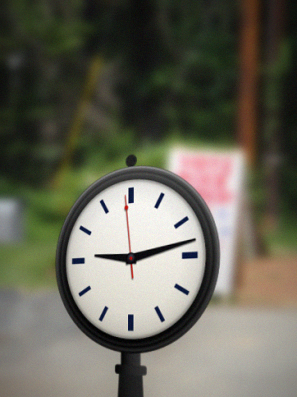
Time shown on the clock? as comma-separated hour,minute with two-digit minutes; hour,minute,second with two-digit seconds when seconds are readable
9,12,59
